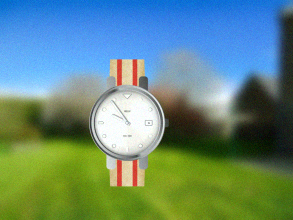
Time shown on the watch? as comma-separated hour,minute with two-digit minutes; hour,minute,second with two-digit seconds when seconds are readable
9,54
